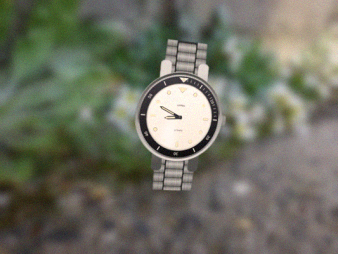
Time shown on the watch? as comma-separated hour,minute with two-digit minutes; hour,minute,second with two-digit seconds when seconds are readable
8,49
